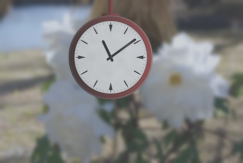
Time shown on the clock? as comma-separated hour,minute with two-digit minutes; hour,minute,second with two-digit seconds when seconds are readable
11,09
